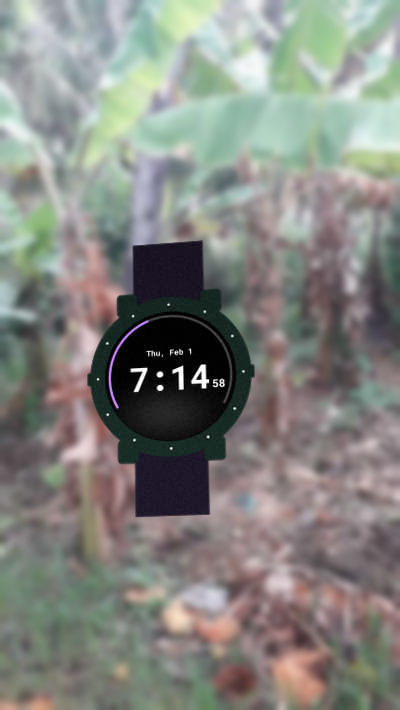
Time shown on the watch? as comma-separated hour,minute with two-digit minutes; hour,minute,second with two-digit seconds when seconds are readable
7,14,58
